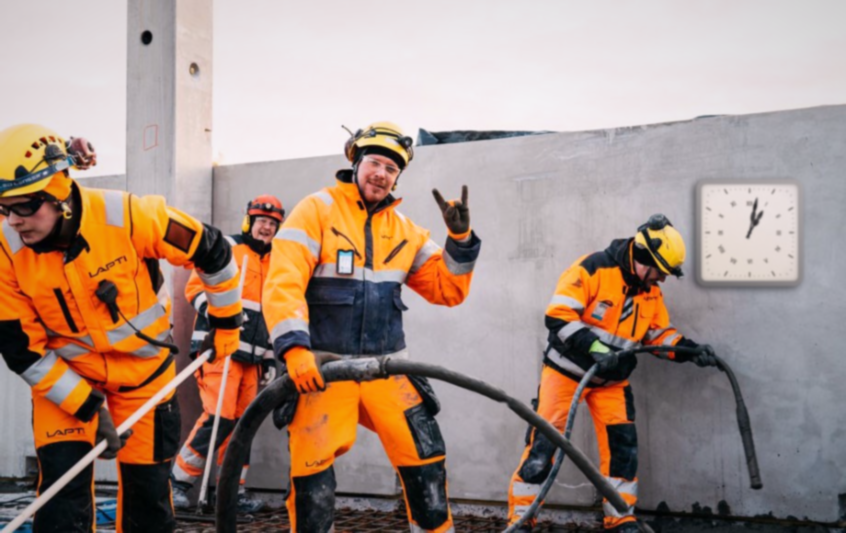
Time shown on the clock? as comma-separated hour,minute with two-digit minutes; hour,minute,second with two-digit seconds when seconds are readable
1,02
